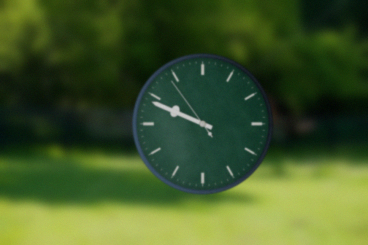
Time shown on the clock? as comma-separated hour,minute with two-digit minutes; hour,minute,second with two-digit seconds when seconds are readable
9,48,54
